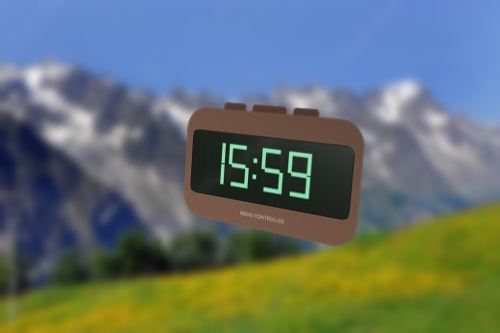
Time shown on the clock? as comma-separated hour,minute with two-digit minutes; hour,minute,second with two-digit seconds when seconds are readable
15,59
